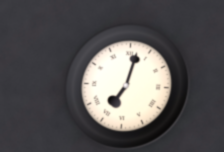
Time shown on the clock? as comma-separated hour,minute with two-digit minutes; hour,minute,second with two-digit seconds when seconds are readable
7,02
